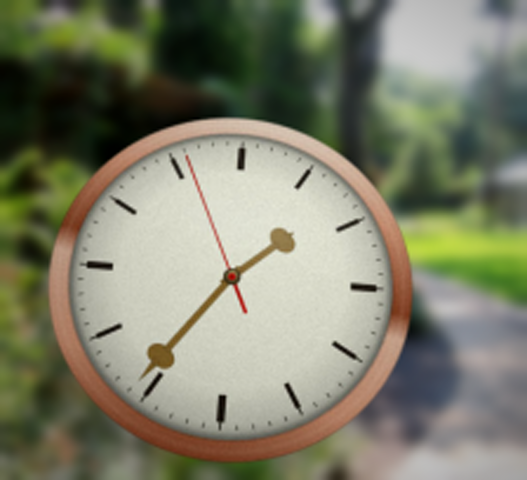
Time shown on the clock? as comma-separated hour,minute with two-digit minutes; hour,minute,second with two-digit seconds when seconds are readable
1,35,56
